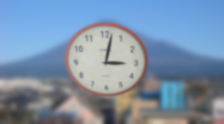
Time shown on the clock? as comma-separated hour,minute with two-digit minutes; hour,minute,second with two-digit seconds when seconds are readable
3,02
